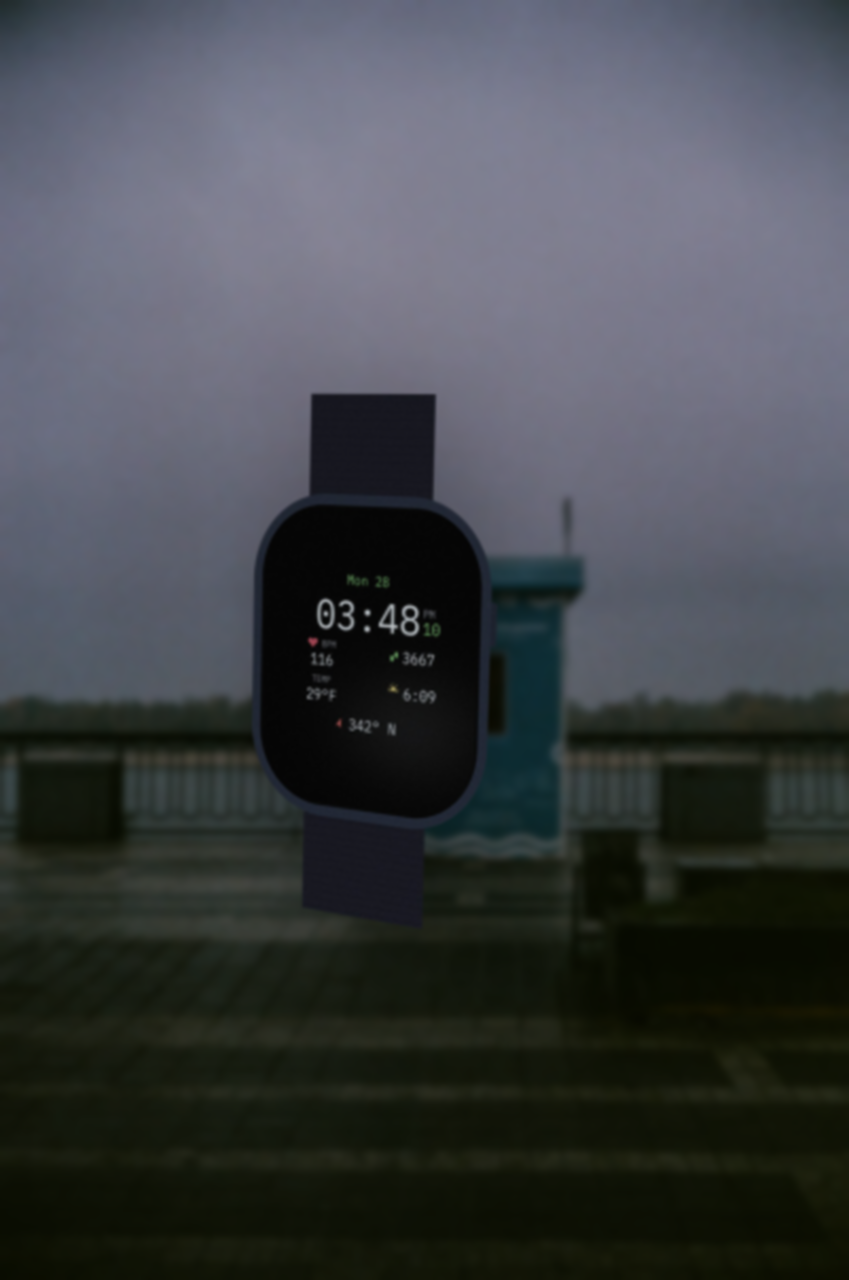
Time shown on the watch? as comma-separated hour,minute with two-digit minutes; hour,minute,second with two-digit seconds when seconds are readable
3,48
